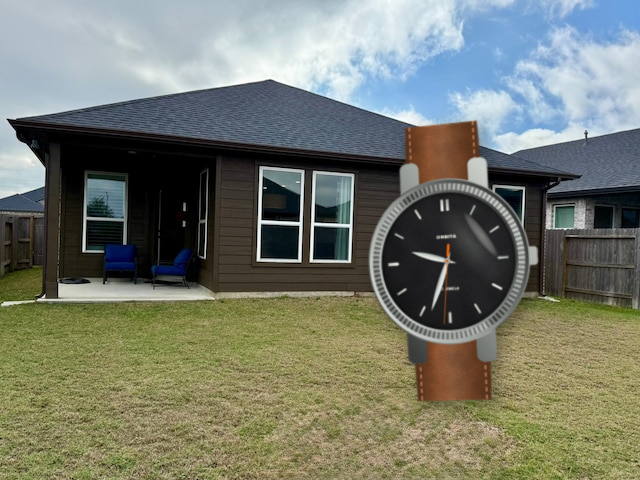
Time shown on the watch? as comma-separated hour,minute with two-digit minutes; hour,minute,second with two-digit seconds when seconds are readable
9,33,31
